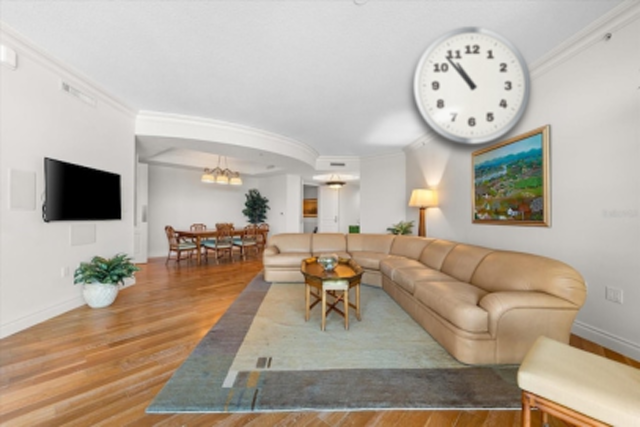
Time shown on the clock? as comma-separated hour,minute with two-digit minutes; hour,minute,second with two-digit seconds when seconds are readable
10,53
